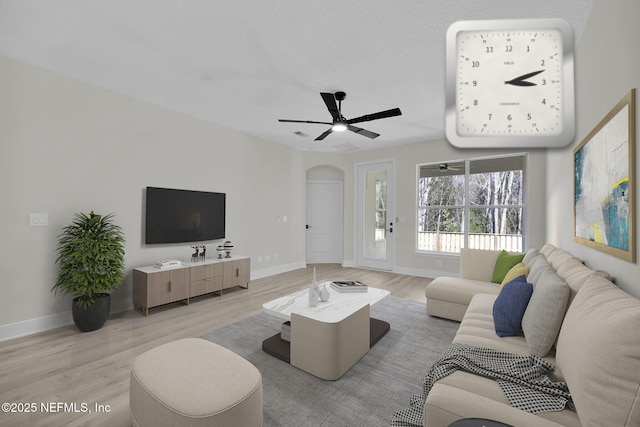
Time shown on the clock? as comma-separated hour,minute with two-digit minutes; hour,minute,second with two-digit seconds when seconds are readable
3,12
